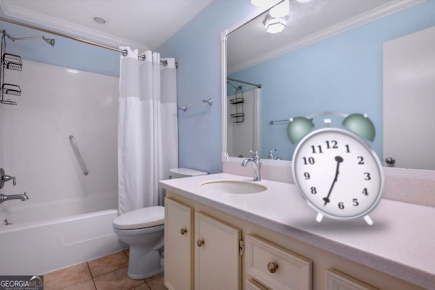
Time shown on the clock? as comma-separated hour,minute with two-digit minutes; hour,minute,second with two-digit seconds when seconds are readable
12,35
